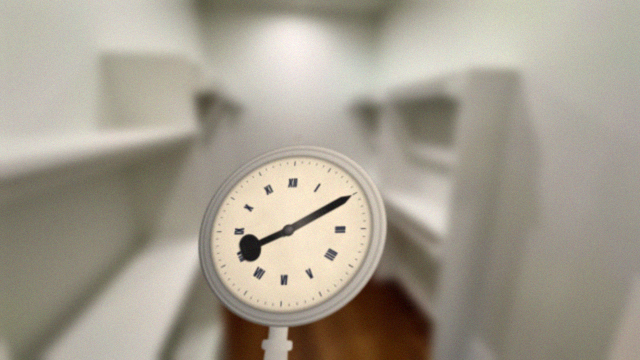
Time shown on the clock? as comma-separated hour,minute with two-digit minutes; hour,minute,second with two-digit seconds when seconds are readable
8,10
